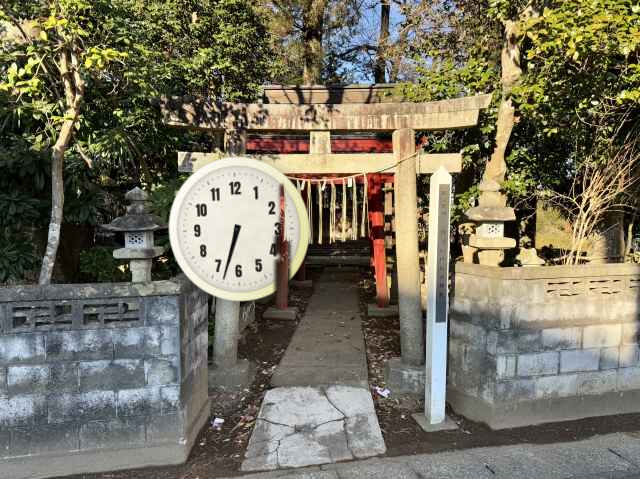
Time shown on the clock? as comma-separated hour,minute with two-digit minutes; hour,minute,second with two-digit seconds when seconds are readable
6,33
